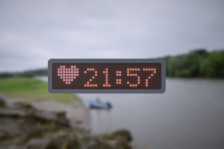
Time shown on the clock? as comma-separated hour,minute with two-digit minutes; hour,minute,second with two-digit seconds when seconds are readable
21,57
